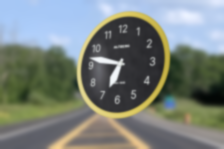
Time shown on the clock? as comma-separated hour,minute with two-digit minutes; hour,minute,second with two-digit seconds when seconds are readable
6,47
